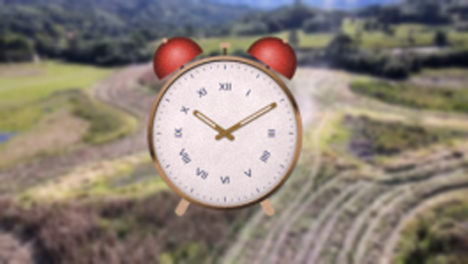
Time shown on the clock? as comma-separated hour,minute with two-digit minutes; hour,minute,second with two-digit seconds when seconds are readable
10,10
